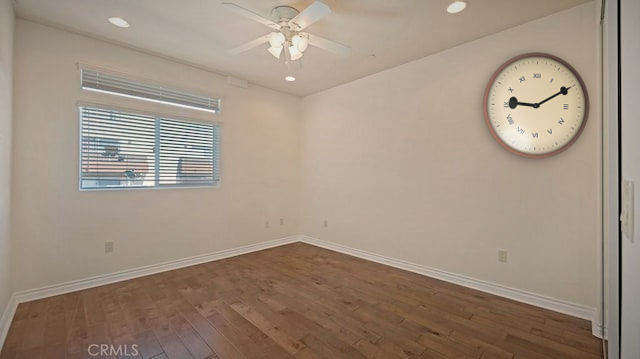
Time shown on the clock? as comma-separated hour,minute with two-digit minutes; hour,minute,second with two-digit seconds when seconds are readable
9,10
